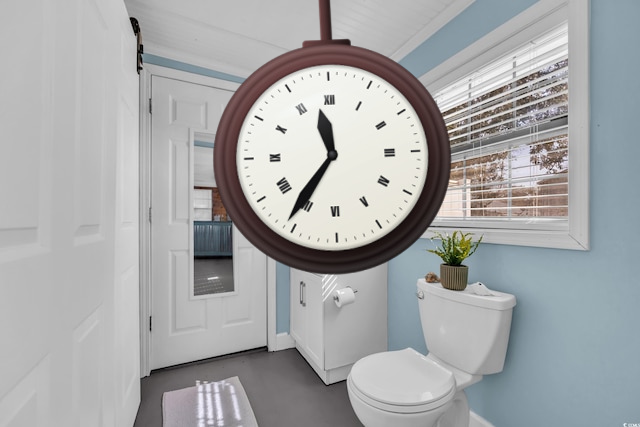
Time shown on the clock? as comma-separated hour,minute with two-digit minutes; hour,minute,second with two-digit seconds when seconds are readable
11,36
